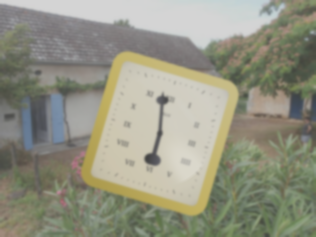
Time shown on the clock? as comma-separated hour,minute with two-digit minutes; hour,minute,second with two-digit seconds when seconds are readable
5,58
